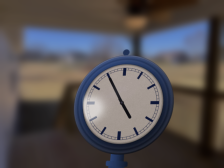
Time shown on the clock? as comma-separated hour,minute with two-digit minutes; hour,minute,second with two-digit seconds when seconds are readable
4,55
